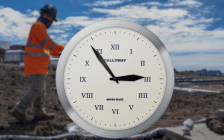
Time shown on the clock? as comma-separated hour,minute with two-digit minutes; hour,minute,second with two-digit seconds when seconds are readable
2,54
